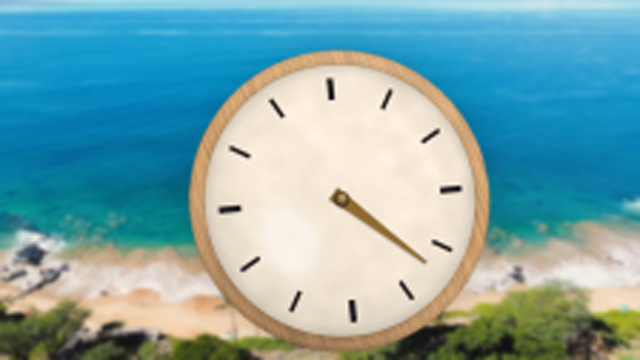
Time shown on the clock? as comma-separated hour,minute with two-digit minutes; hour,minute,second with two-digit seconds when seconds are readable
4,22
